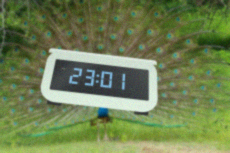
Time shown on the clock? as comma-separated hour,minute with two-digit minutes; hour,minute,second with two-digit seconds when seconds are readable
23,01
